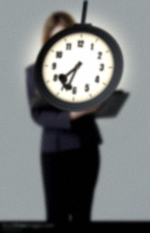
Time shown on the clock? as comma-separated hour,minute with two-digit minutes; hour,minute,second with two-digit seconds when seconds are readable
7,33
